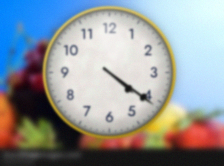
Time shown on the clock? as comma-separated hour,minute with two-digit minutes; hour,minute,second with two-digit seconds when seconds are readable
4,21
